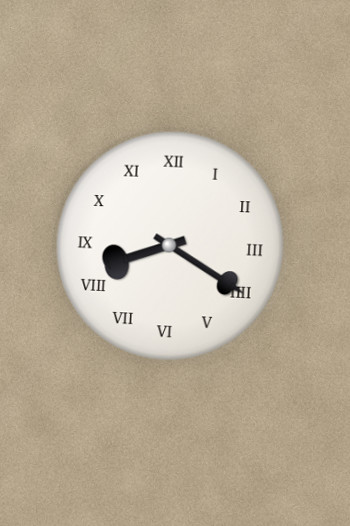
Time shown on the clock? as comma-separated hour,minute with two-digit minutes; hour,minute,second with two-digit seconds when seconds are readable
8,20
